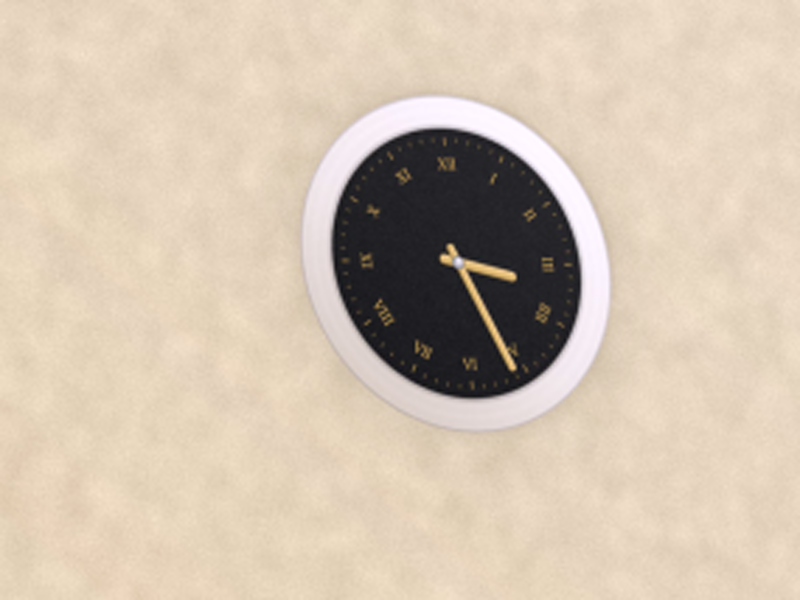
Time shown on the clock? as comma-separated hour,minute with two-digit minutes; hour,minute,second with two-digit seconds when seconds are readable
3,26
